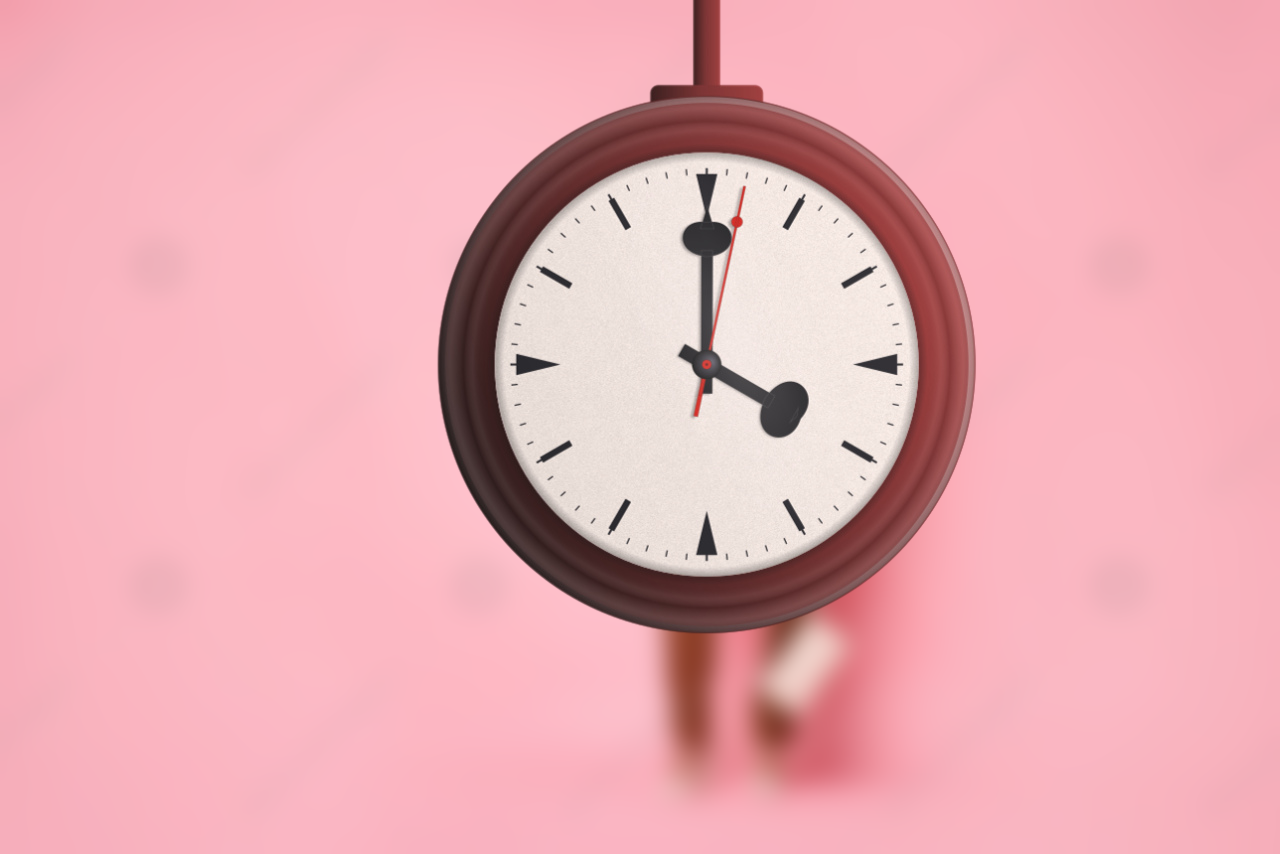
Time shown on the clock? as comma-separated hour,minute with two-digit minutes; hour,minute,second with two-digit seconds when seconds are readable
4,00,02
